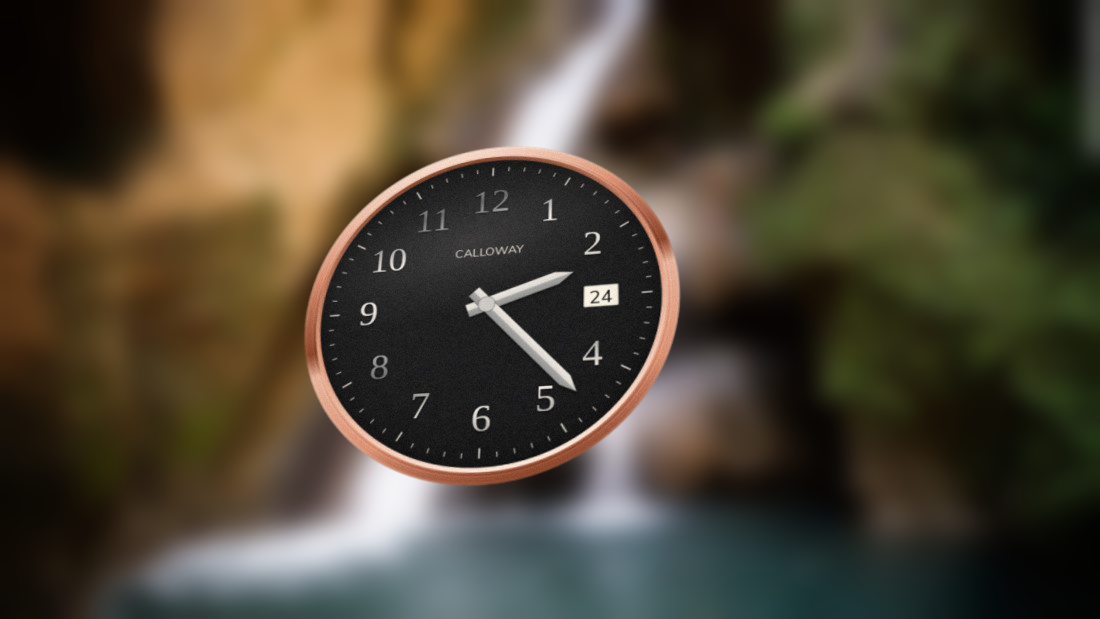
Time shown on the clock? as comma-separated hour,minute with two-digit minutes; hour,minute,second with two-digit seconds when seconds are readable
2,23
